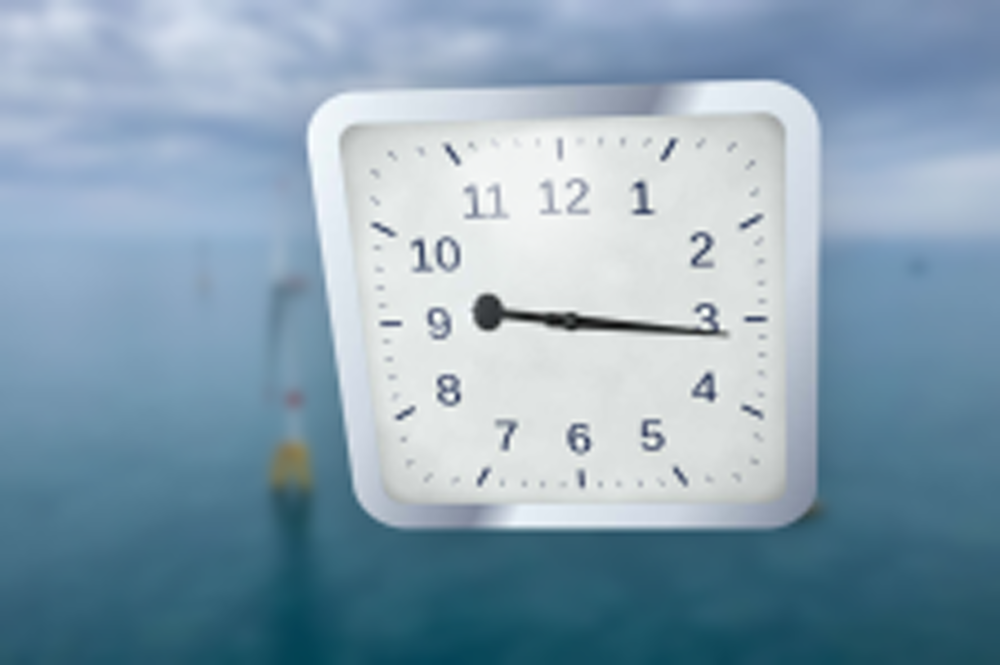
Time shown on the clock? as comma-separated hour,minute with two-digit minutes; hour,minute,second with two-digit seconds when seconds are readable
9,16
